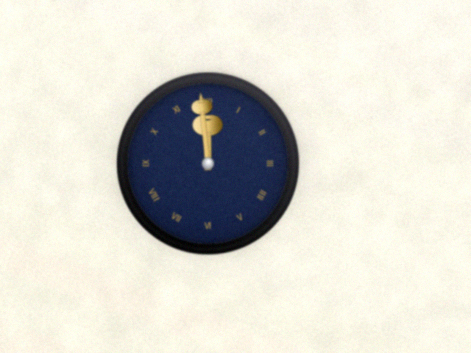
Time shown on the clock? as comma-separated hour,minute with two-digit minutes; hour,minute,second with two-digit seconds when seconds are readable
11,59
